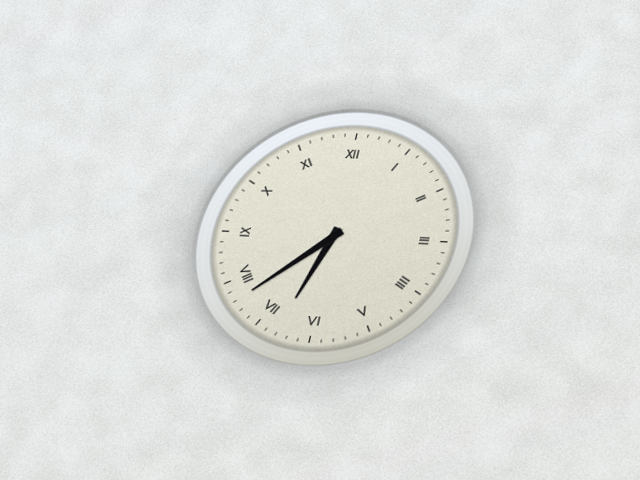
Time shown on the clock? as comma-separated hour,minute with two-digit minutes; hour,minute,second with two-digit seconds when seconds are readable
6,38
